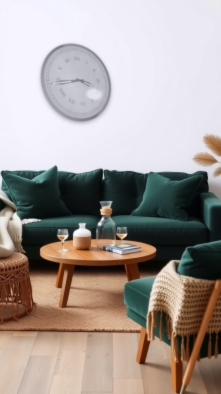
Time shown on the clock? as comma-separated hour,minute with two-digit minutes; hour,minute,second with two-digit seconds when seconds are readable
3,44
